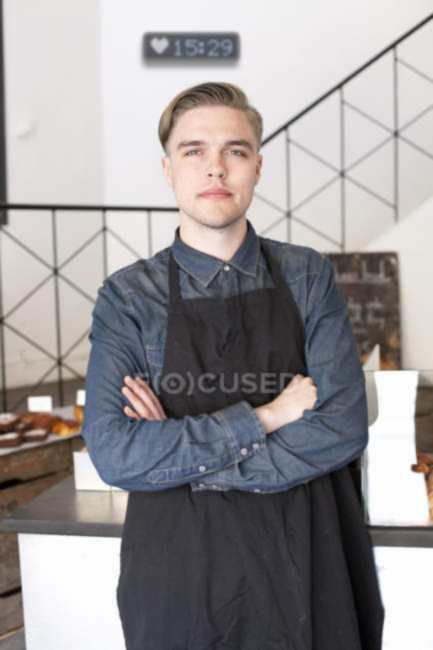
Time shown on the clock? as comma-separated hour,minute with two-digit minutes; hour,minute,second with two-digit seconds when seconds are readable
15,29
